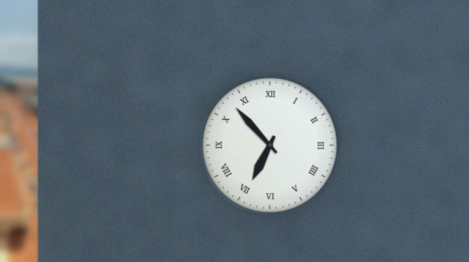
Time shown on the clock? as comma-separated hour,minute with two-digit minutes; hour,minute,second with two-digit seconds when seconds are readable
6,53
